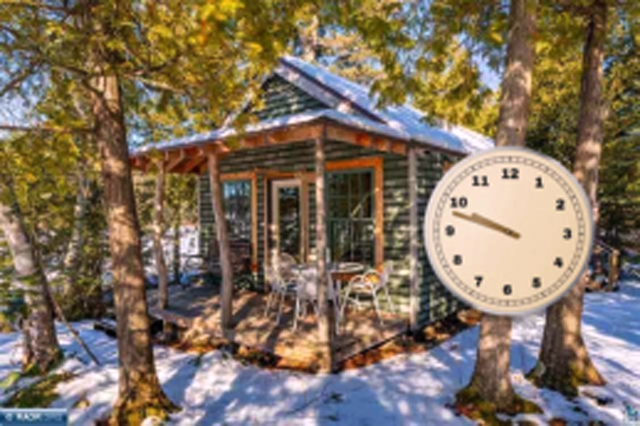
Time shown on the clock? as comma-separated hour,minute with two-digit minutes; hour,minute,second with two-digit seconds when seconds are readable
9,48
